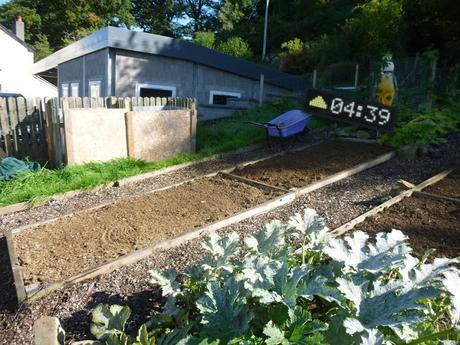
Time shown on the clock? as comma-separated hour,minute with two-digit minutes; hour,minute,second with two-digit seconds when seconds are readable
4,39
